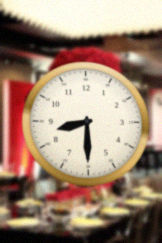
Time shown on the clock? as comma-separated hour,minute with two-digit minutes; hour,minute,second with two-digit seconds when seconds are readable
8,30
